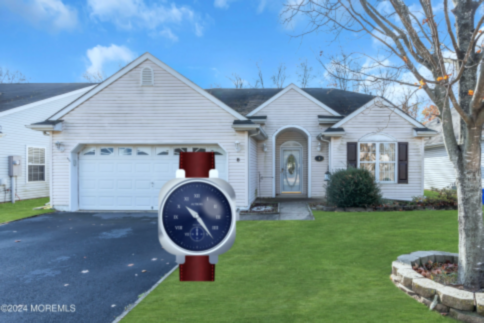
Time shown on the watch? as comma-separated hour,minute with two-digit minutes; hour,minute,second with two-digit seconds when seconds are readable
10,24
